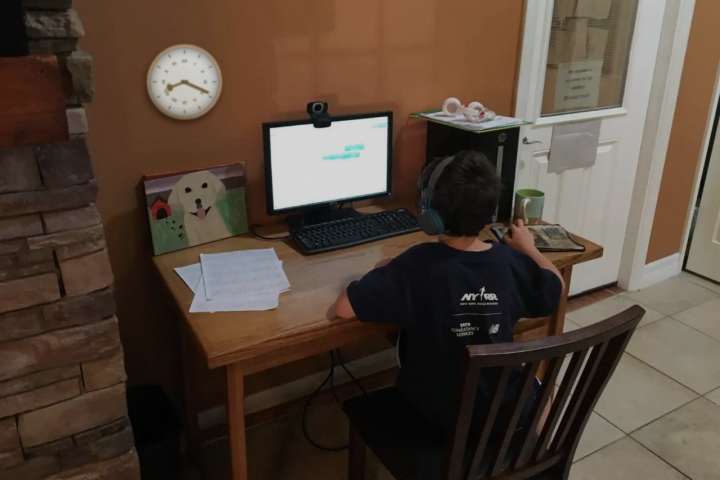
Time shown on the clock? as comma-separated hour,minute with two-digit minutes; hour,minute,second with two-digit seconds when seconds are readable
8,19
